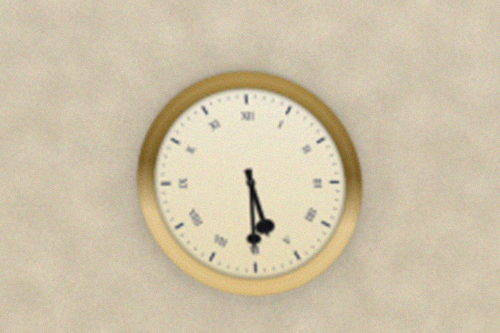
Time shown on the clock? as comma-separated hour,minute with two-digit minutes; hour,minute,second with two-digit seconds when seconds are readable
5,30
